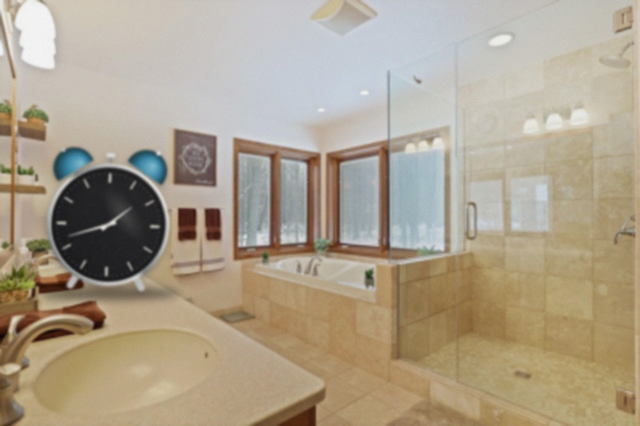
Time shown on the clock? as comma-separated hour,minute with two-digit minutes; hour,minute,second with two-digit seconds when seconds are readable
1,42
